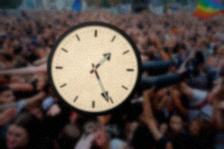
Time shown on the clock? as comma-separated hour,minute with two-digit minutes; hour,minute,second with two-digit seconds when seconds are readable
1,26
